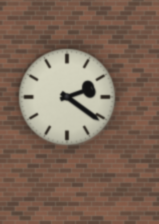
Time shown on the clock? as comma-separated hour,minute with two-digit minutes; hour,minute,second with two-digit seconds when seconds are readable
2,21
